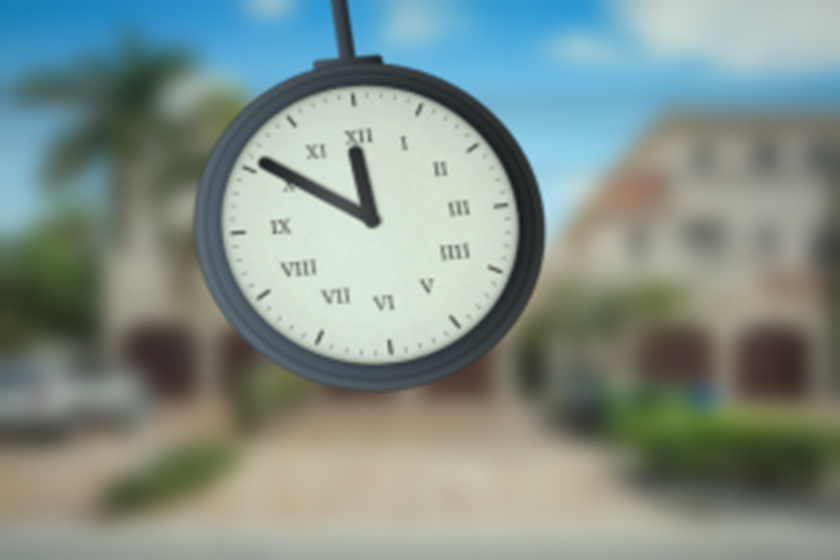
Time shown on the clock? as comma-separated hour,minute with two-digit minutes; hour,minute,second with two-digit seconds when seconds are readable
11,51
